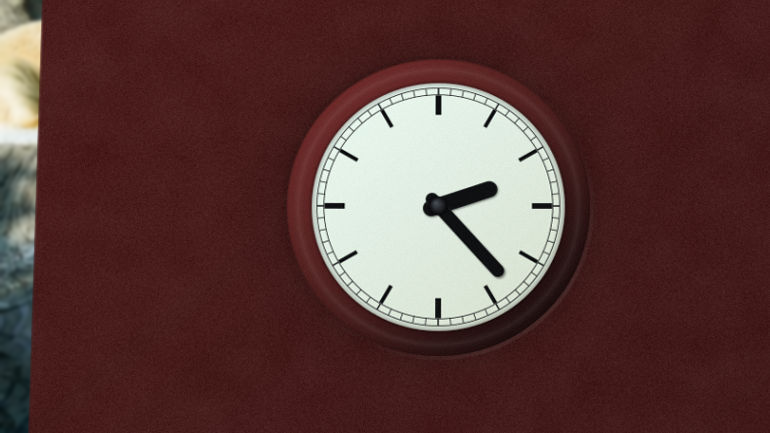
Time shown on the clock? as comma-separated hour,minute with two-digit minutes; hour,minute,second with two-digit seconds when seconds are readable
2,23
